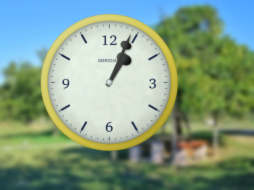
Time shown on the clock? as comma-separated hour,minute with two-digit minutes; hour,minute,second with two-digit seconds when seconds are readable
1,04
